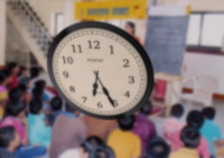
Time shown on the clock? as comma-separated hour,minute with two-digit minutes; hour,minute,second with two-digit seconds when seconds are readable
6,26
